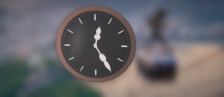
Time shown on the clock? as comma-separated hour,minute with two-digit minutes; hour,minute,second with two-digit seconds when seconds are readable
12,25
